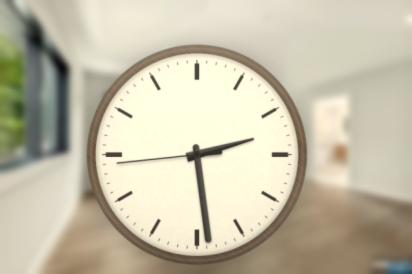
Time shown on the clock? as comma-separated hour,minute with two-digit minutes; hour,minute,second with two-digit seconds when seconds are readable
2,28,44
